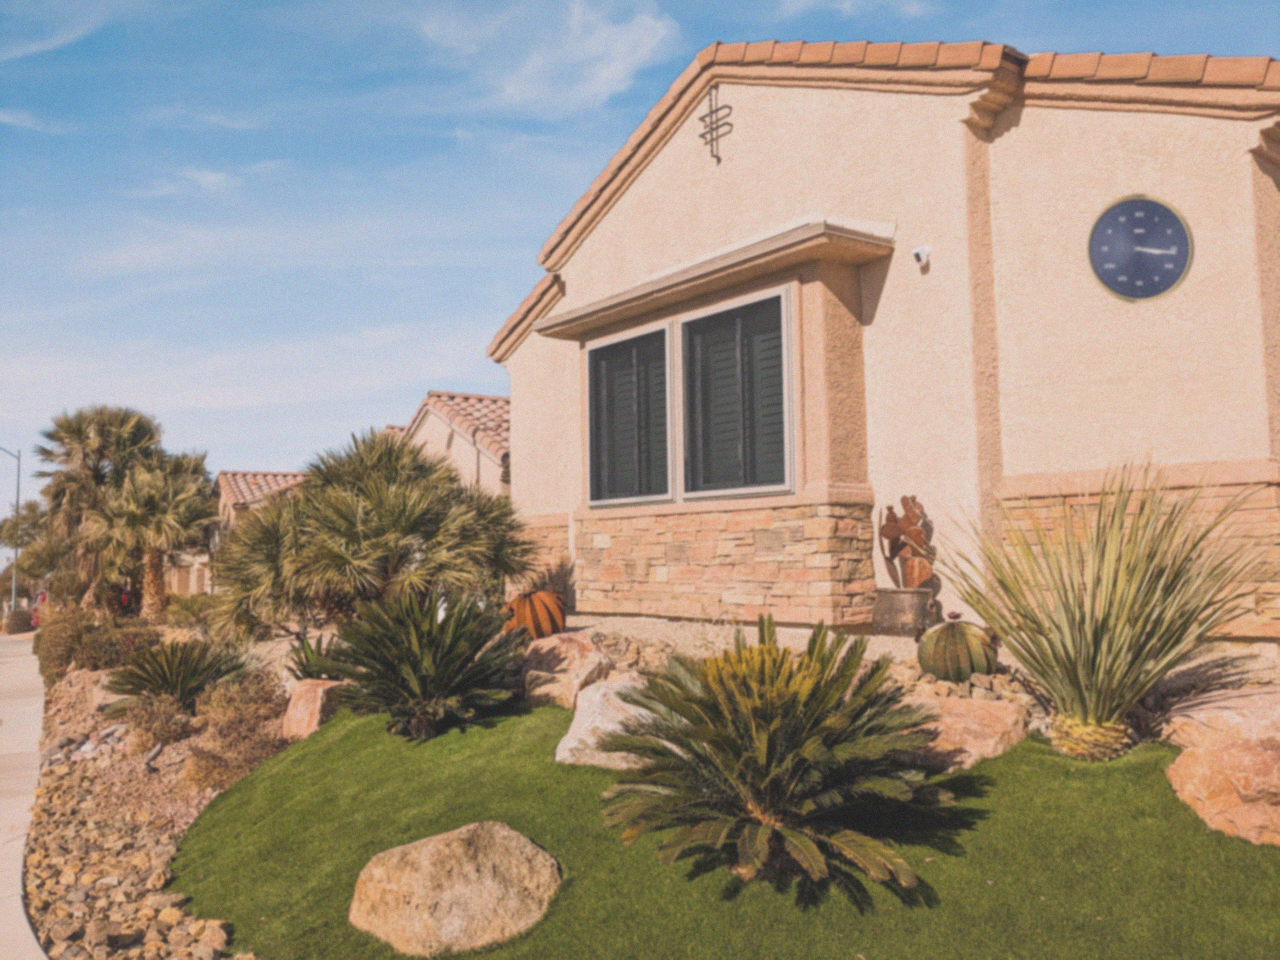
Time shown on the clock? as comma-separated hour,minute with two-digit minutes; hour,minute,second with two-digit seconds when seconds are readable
3,16
